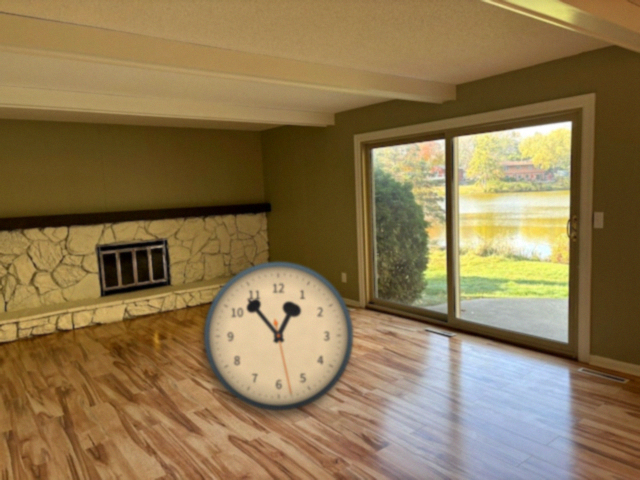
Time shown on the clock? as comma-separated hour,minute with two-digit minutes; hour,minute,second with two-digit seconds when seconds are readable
12,53,28
